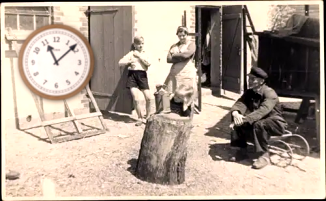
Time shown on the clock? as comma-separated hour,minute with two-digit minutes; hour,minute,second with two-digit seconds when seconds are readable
11,08
